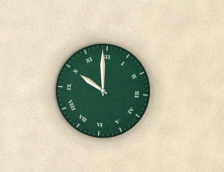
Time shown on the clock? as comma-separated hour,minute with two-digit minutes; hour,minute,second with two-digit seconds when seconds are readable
9,59
